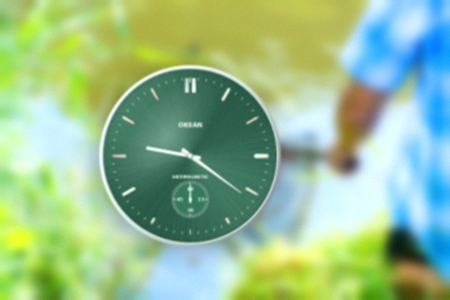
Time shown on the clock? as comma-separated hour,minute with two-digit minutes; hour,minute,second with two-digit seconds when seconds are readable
9,21
